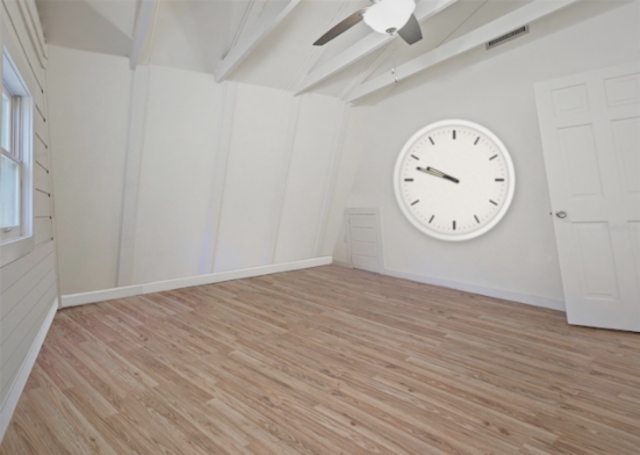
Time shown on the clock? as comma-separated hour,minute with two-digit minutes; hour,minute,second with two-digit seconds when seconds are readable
9,48
